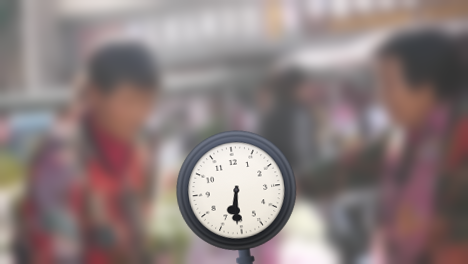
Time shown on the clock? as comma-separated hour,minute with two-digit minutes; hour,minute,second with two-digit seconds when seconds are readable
6,31
